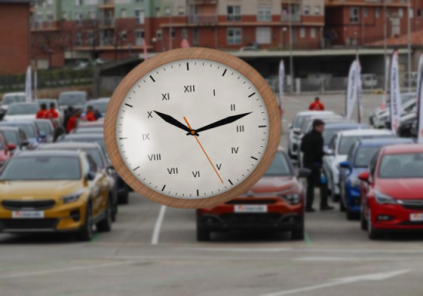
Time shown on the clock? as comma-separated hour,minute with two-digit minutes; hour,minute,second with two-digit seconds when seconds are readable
10,12,26
